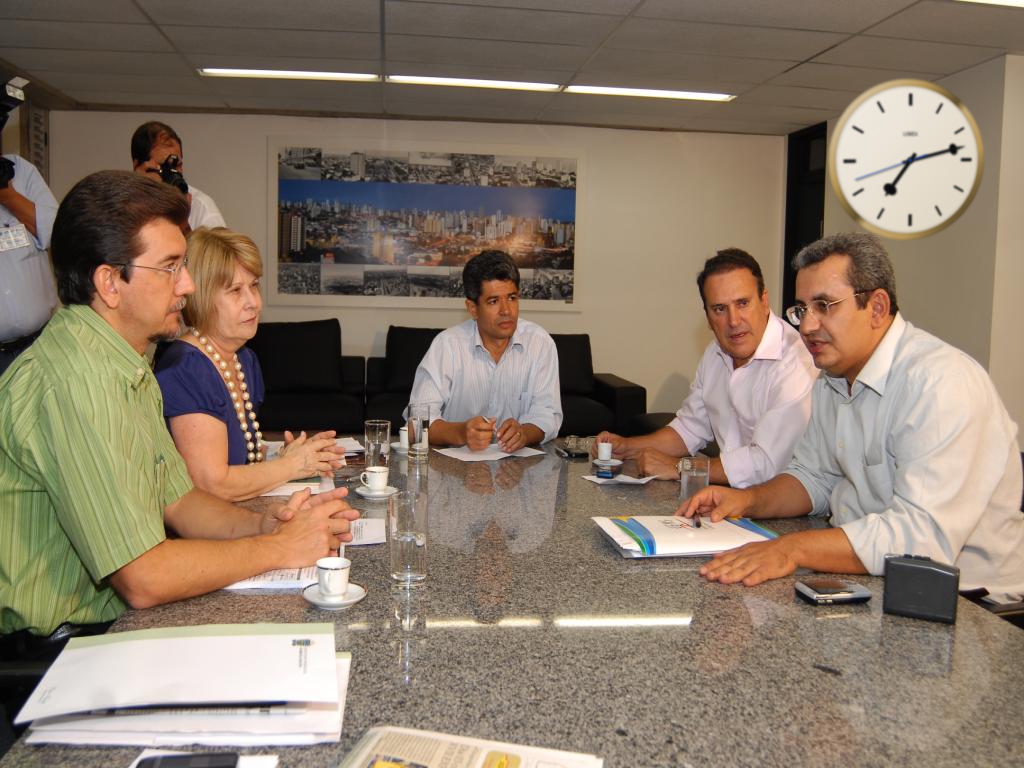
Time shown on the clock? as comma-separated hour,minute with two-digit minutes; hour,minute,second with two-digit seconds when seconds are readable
7,12,42
